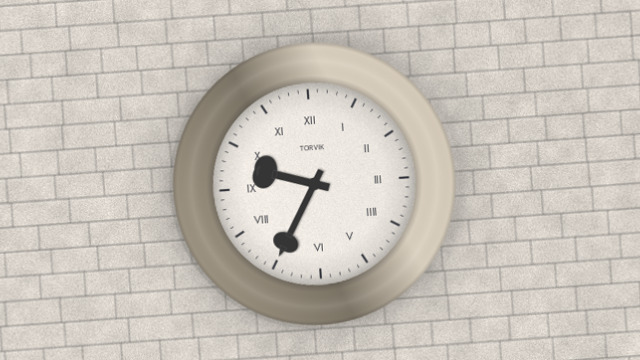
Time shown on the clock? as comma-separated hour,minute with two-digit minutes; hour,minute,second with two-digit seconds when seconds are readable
9,35
